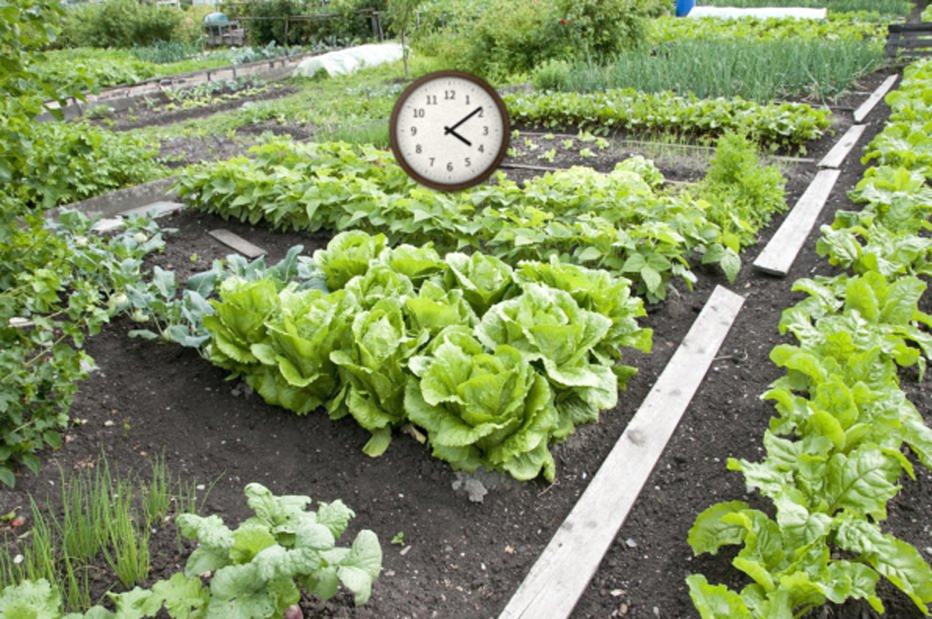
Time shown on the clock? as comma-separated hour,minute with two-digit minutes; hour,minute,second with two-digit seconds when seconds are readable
4,09
